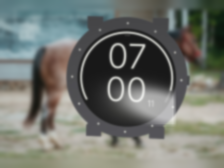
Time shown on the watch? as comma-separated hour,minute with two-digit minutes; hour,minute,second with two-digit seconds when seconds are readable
7,00
